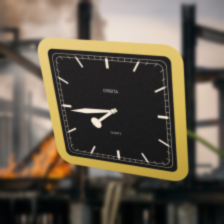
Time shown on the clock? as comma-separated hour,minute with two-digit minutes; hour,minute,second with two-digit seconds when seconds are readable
7,44
